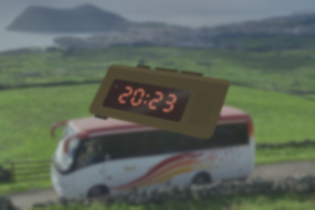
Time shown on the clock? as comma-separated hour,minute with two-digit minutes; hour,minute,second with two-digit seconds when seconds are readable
20,23
